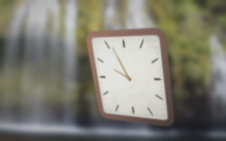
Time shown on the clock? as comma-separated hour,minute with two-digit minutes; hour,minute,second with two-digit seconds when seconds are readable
9,56
